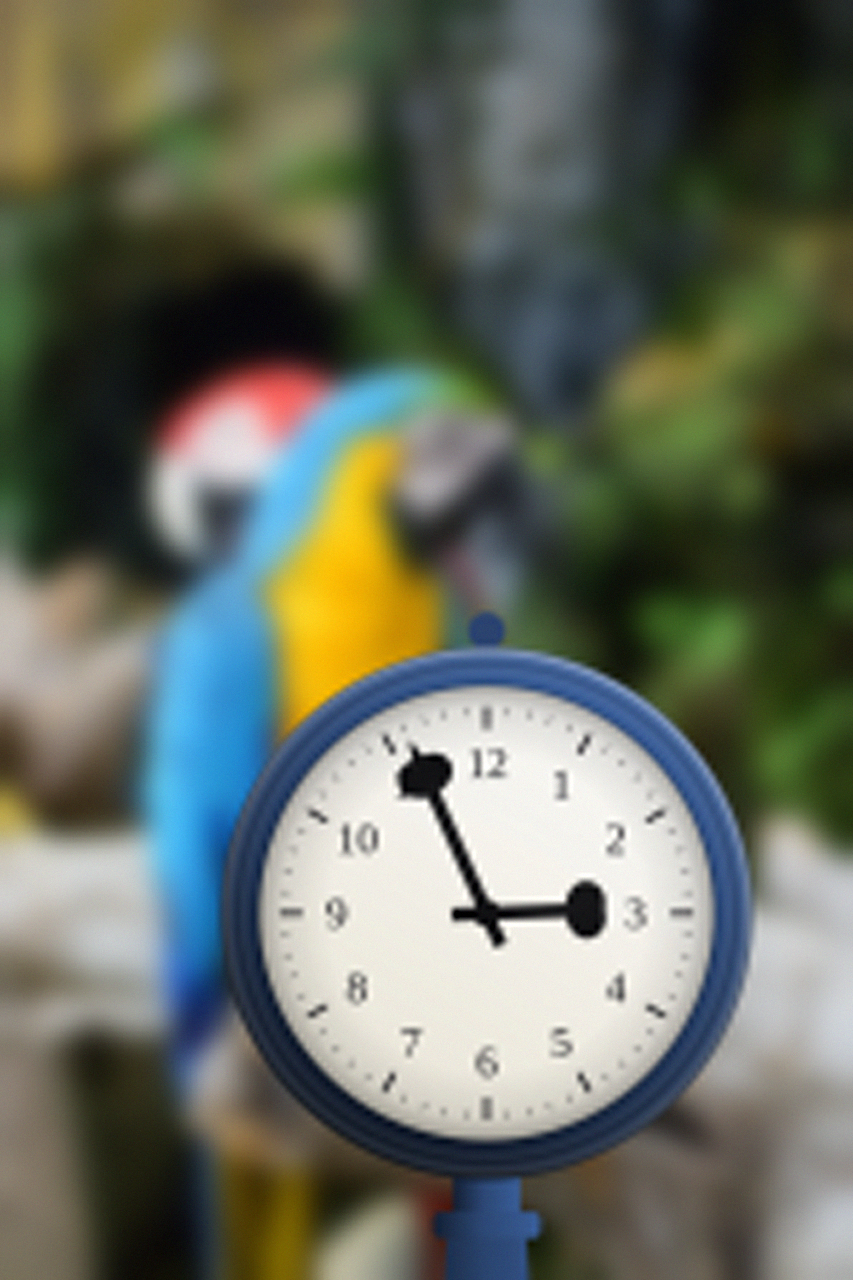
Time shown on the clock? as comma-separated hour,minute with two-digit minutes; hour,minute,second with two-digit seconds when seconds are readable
2,56
